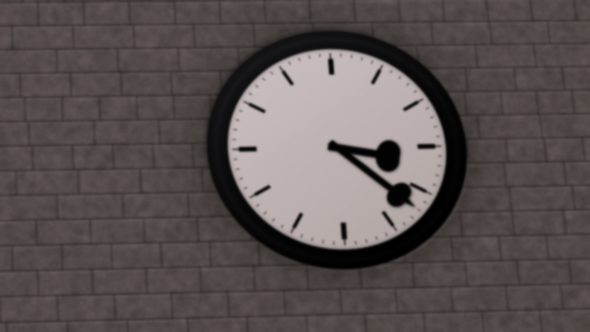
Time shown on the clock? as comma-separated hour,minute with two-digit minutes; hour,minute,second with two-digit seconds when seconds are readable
3,22
